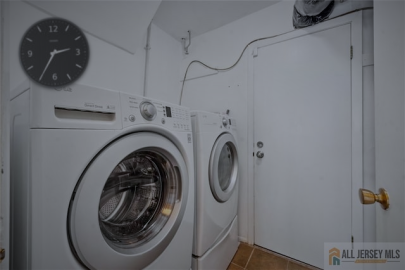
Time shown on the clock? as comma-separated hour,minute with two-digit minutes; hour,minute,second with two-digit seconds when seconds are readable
2,35
